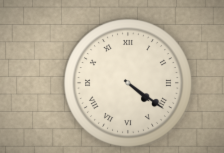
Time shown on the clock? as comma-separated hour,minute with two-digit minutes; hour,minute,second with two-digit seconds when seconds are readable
4,21
